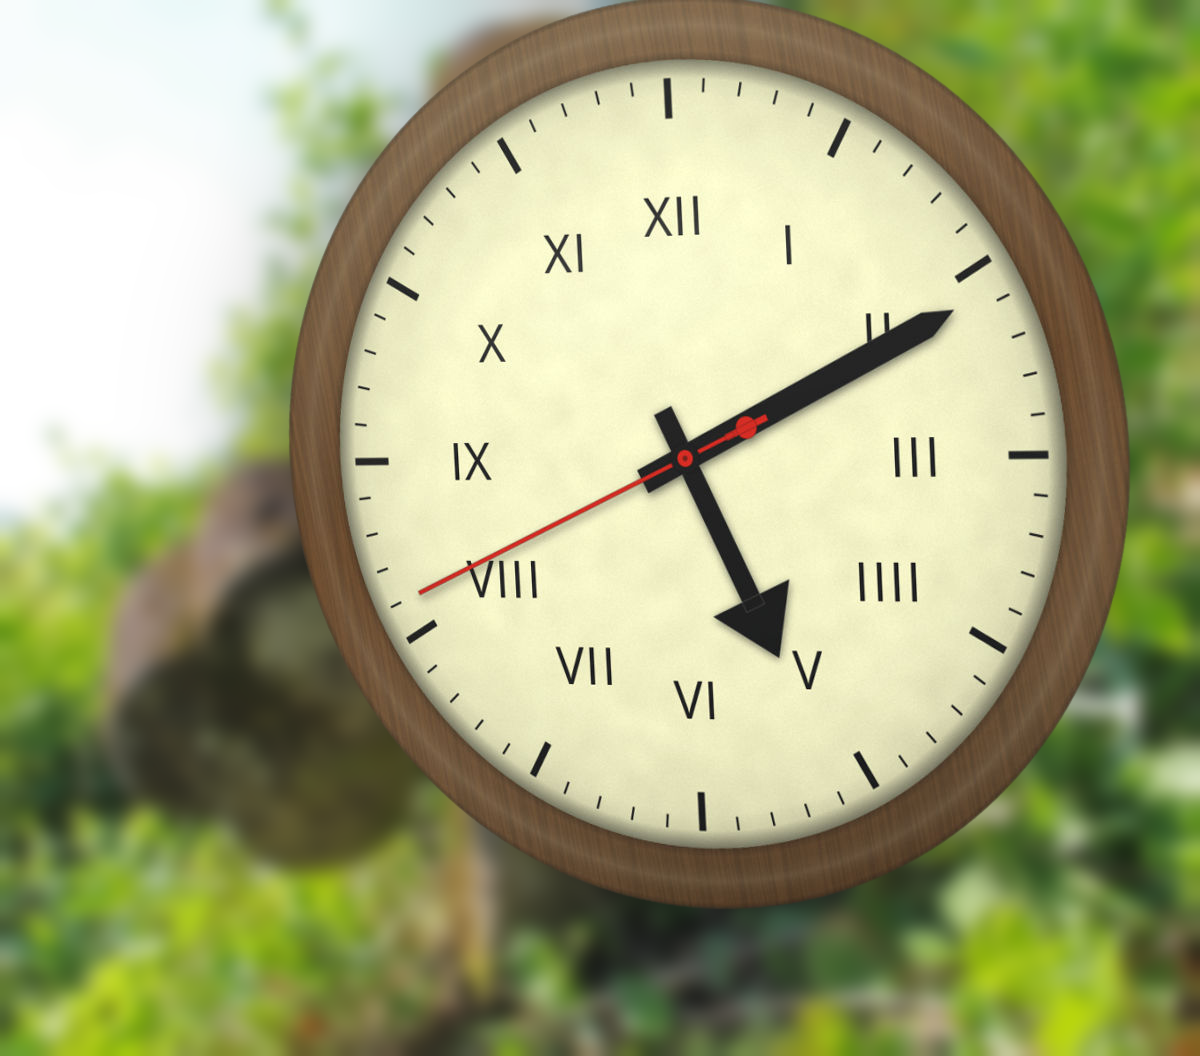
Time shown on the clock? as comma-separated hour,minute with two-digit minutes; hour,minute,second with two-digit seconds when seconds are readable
5,10,41
